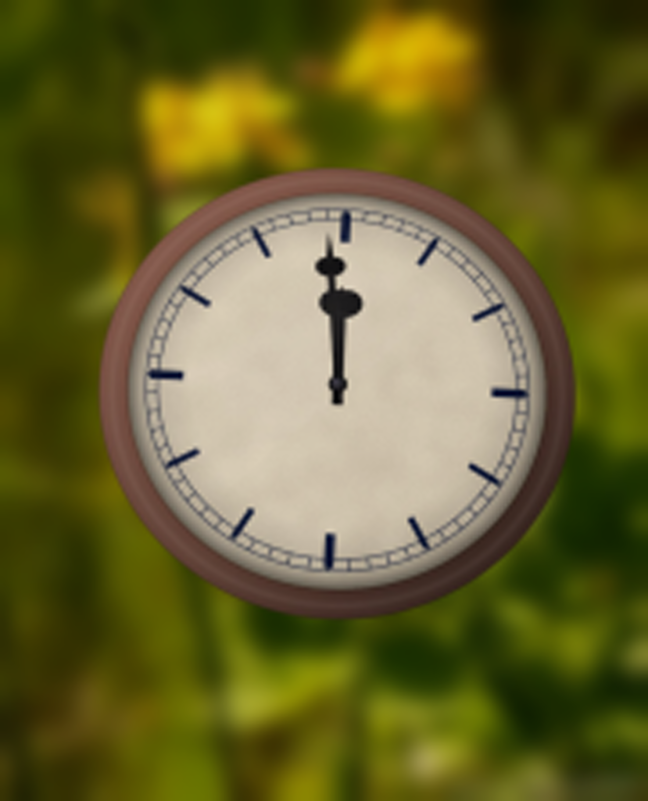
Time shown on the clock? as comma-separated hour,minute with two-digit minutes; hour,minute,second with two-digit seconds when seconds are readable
11,59
